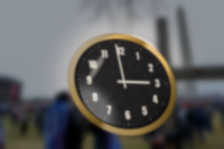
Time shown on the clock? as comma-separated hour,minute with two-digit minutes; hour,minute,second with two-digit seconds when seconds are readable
2,59
